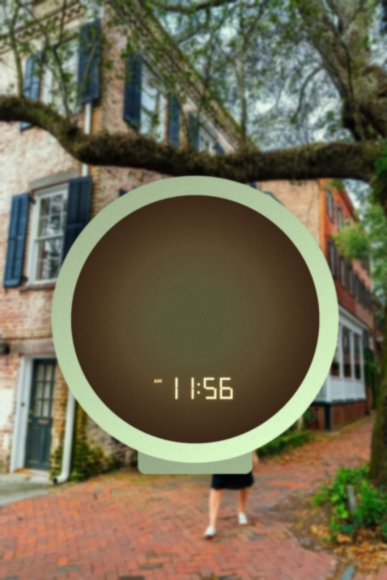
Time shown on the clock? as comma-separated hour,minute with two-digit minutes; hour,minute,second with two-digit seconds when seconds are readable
11,56
